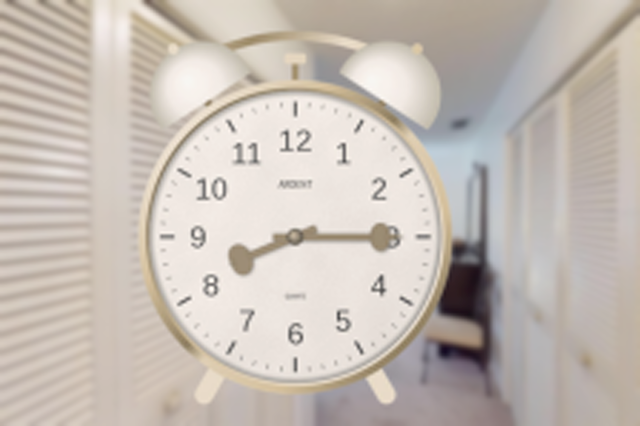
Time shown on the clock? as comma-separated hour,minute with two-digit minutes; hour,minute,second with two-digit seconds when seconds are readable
8,15
